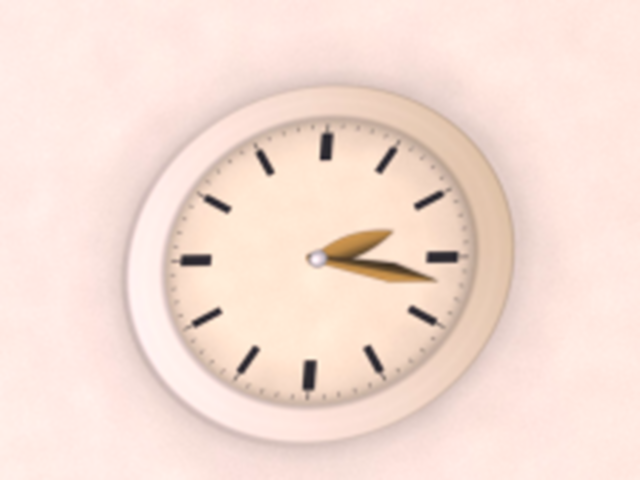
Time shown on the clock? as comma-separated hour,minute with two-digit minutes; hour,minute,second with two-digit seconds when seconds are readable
2,17
